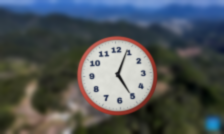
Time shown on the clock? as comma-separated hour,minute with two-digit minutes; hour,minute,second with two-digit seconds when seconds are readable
5,04
